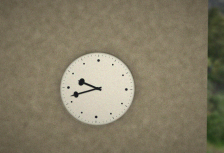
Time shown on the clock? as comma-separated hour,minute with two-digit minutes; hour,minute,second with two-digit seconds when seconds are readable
9,42
